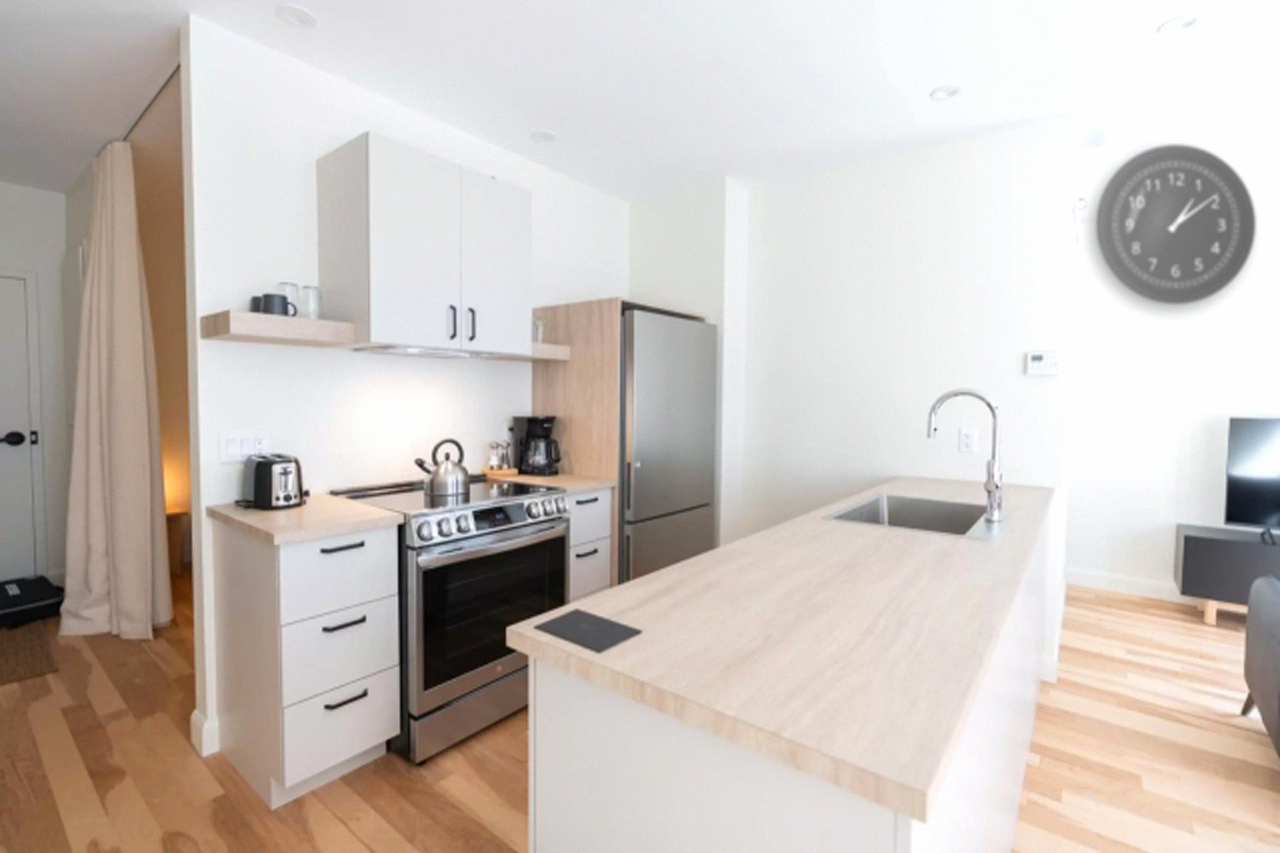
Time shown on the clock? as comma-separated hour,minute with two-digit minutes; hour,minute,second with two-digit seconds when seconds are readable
1,09
